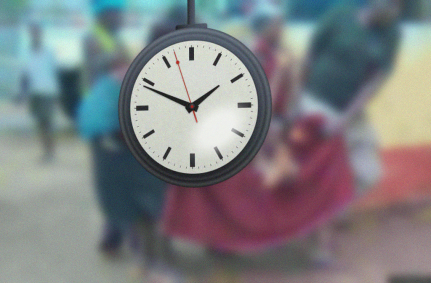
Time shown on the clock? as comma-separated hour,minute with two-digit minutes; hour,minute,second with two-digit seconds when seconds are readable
1,48,57
